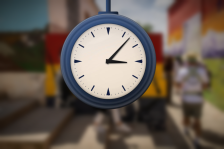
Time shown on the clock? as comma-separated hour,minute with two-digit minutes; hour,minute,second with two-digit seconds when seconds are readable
3,07
